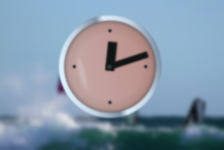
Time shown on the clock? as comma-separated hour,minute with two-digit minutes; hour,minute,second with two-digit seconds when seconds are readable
12,12
